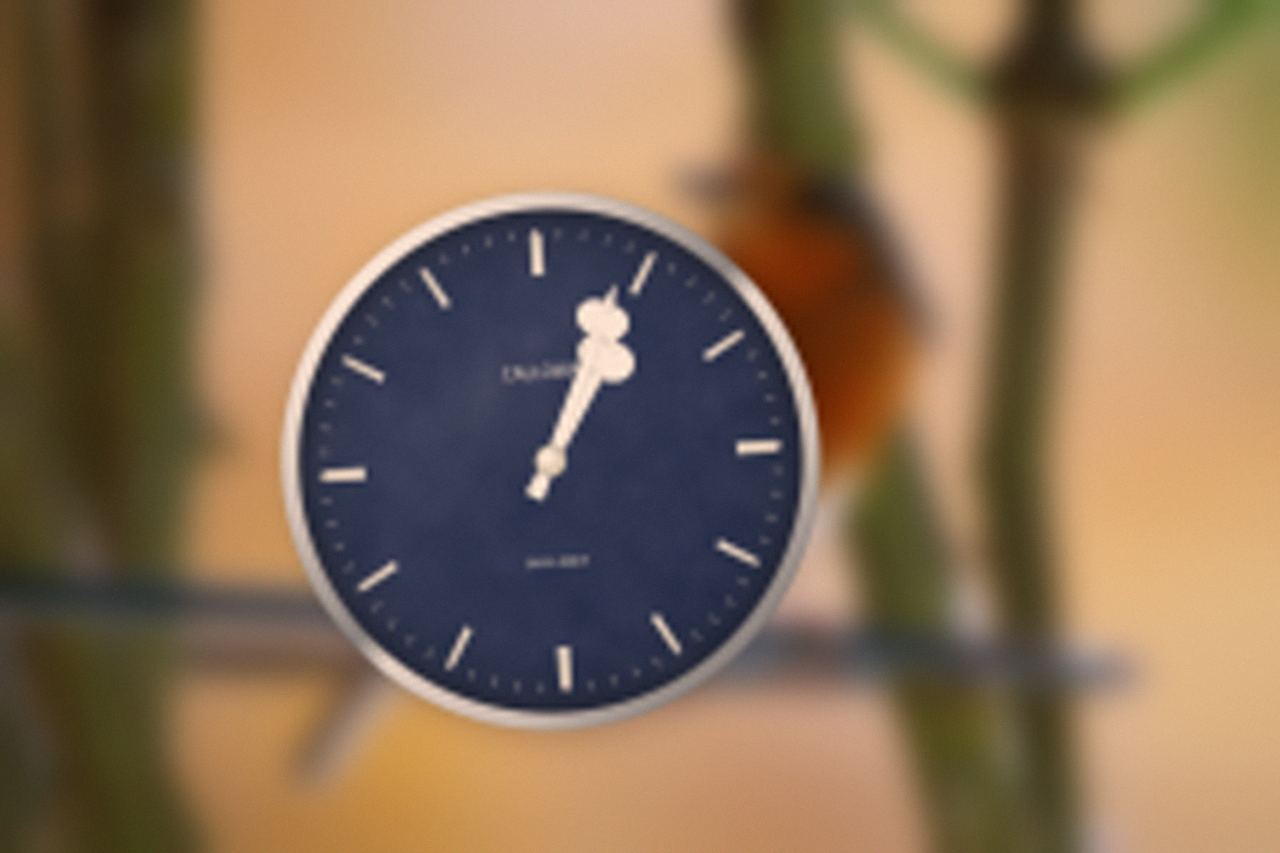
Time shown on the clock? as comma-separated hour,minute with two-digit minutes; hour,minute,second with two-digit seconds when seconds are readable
1,04
